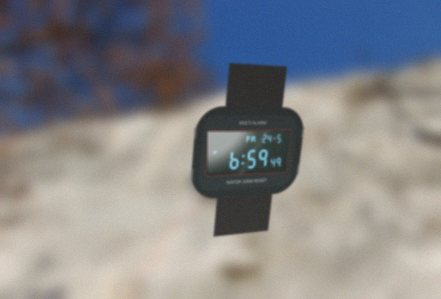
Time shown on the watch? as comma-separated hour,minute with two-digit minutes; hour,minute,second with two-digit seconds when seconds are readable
6,59
